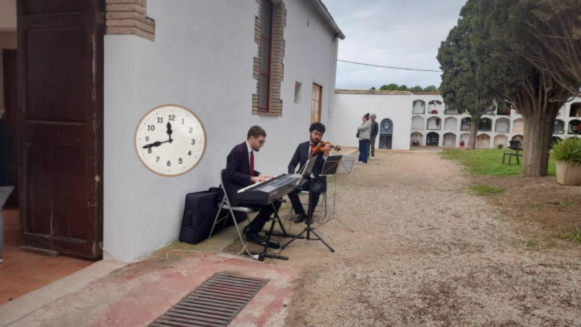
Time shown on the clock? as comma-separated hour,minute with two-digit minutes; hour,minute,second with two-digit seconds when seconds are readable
11,42
